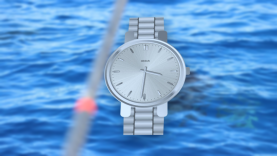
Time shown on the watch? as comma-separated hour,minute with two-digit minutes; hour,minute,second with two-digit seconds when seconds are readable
3,31
